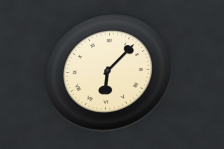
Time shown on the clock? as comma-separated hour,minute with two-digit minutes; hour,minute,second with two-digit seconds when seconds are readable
6,07
